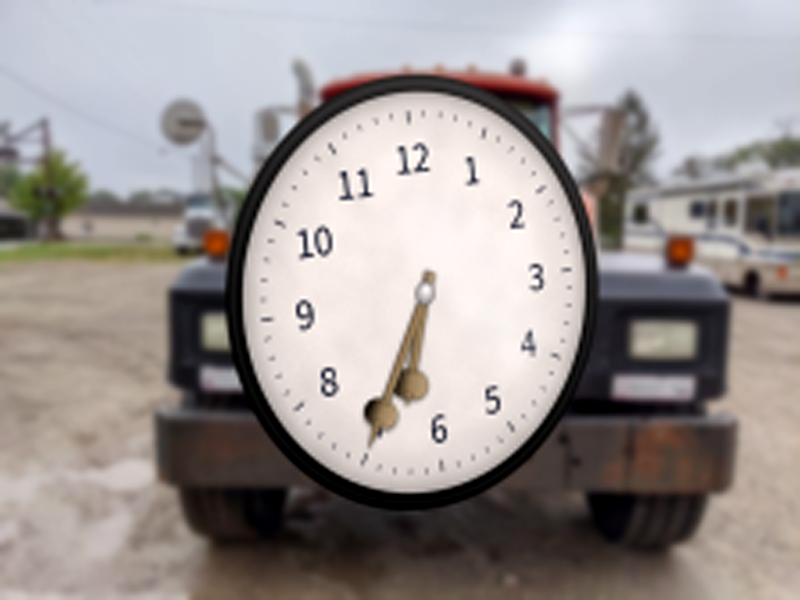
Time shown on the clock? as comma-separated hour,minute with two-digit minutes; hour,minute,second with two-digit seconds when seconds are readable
6,35
